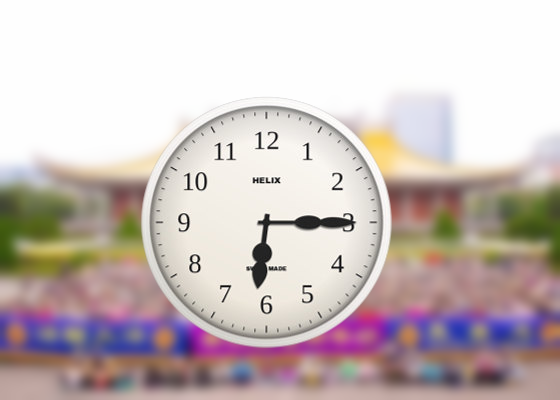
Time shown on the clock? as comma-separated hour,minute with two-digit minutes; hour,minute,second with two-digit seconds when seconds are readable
6,15
